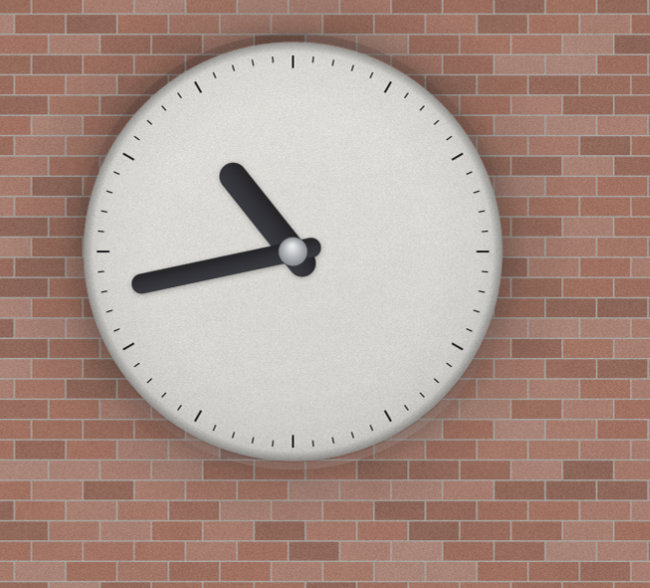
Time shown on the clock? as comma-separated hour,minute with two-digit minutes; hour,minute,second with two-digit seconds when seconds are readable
10,43
